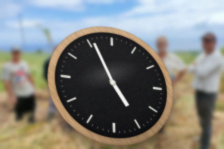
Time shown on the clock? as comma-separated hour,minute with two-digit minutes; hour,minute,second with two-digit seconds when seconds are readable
4,56
